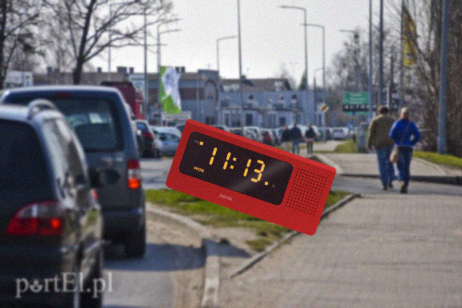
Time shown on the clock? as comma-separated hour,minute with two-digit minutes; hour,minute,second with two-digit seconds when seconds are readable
11,13
